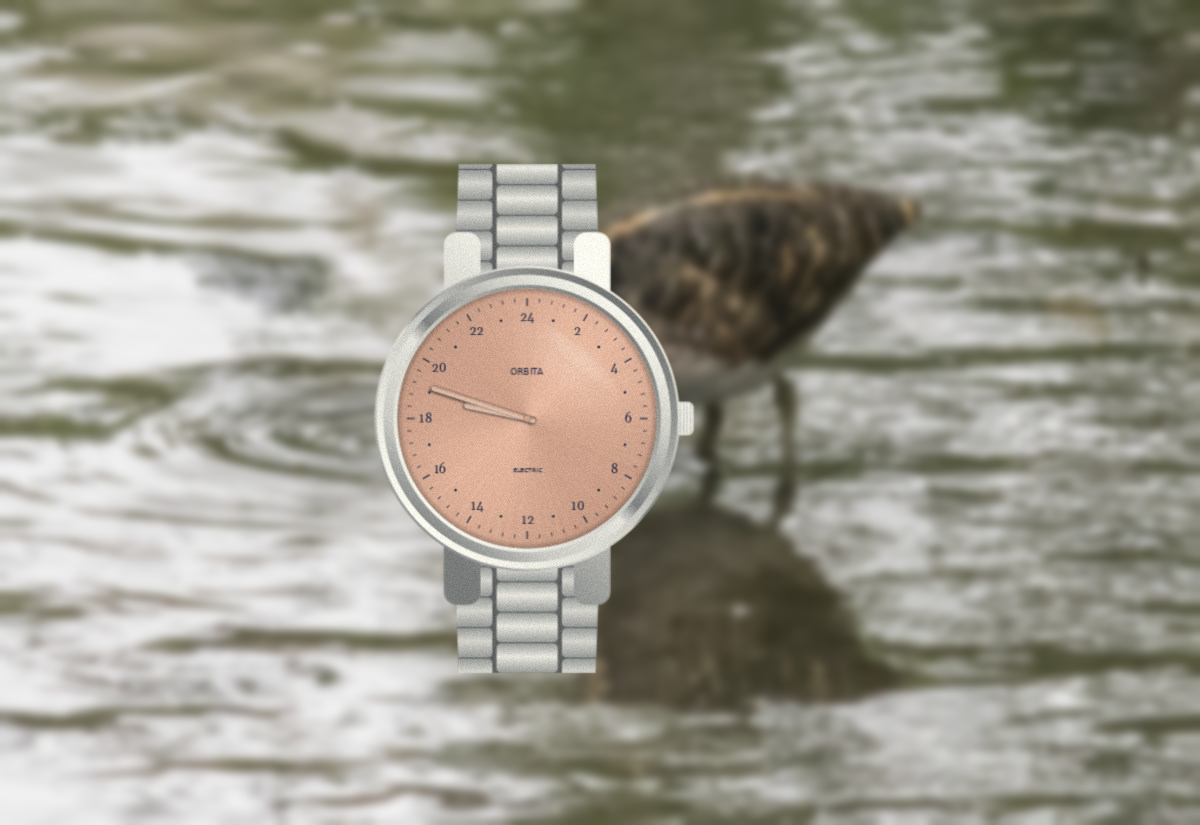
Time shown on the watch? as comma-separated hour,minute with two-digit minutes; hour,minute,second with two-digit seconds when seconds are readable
18,48
